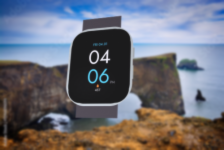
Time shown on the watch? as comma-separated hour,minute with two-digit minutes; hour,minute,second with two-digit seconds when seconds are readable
4,06
